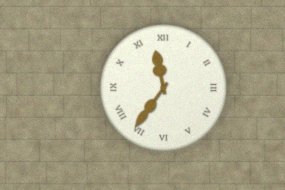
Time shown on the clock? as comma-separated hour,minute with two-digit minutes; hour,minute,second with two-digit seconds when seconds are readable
11,36
